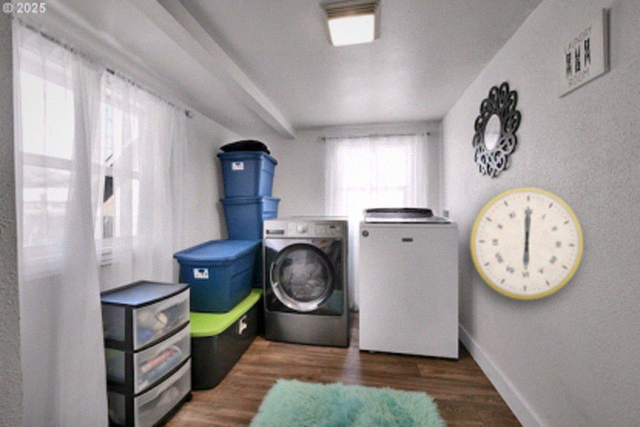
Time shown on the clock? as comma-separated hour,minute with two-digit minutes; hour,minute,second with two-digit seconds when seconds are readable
6,00
